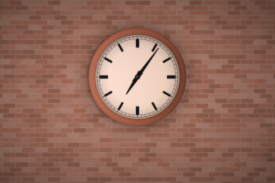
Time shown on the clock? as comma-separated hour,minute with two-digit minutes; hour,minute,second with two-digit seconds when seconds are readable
7,06
